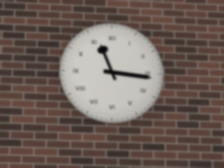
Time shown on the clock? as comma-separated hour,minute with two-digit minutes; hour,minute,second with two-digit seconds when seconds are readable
11,16
